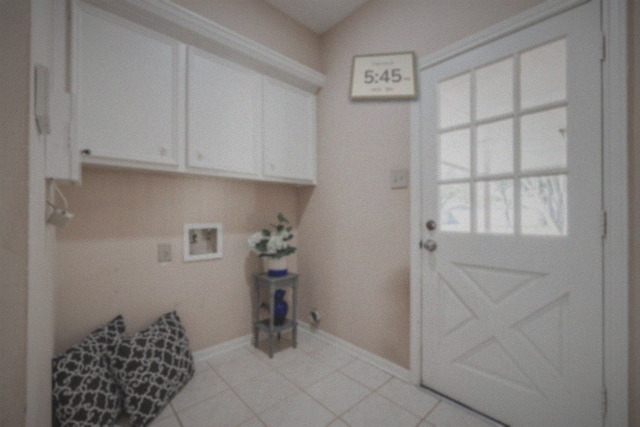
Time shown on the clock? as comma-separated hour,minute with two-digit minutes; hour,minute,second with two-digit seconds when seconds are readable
5,45
